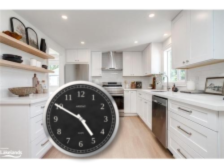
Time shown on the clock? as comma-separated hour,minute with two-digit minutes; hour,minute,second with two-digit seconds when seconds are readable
4,50
